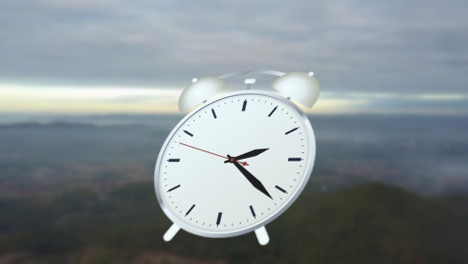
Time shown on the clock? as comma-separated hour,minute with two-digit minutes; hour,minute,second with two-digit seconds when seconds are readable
2,21,48
